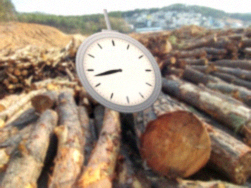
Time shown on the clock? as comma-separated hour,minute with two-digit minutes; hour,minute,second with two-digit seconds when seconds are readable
8,43
